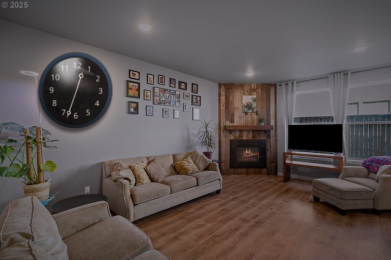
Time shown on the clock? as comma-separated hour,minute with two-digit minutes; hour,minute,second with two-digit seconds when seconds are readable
12,33
